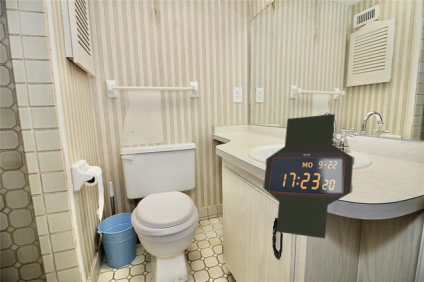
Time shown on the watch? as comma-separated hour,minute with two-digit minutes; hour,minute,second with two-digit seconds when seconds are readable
17,23,20
